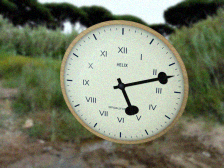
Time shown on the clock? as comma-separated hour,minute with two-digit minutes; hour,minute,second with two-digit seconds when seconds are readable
5,12
